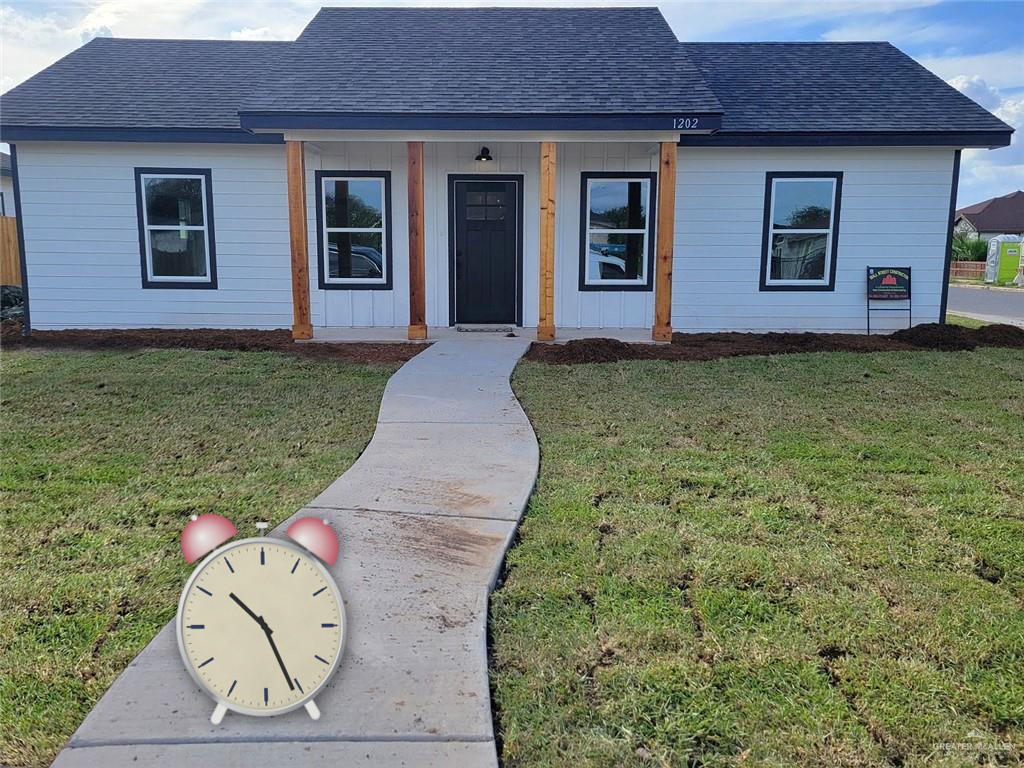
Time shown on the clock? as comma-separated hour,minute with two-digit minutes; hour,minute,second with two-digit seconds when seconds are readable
10,26
